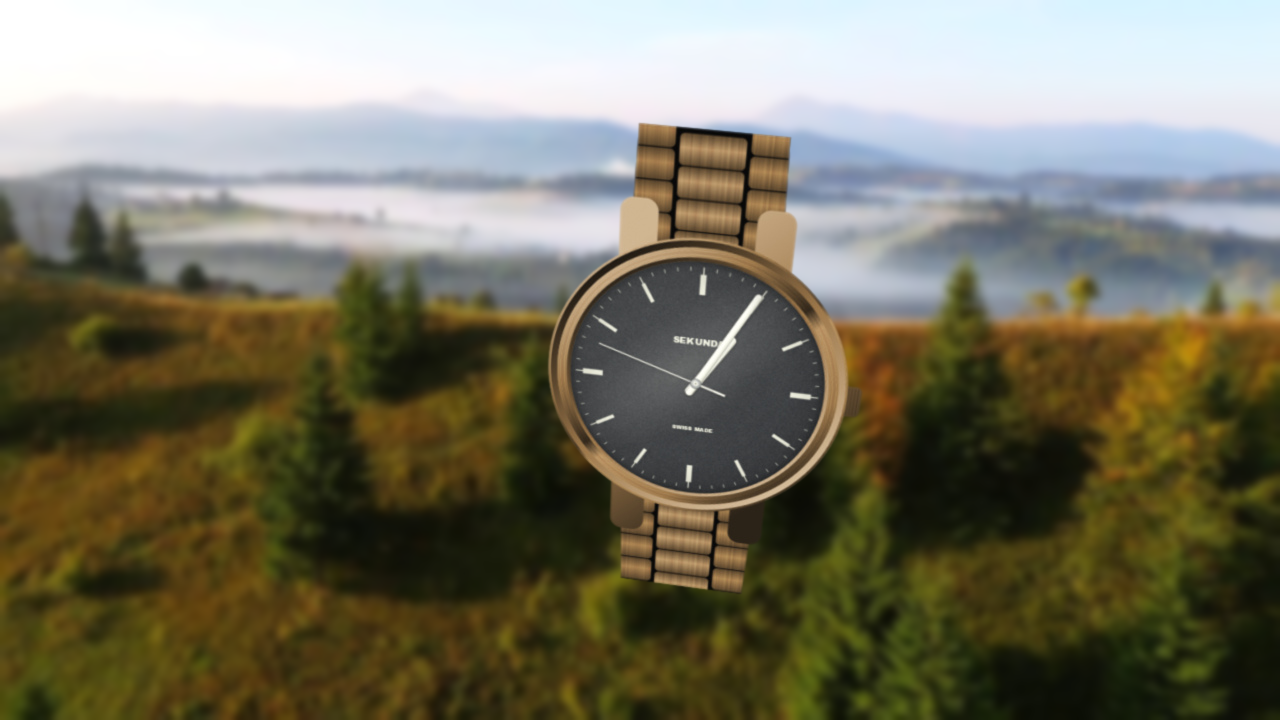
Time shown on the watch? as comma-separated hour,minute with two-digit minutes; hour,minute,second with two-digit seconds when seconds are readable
1,04,48
